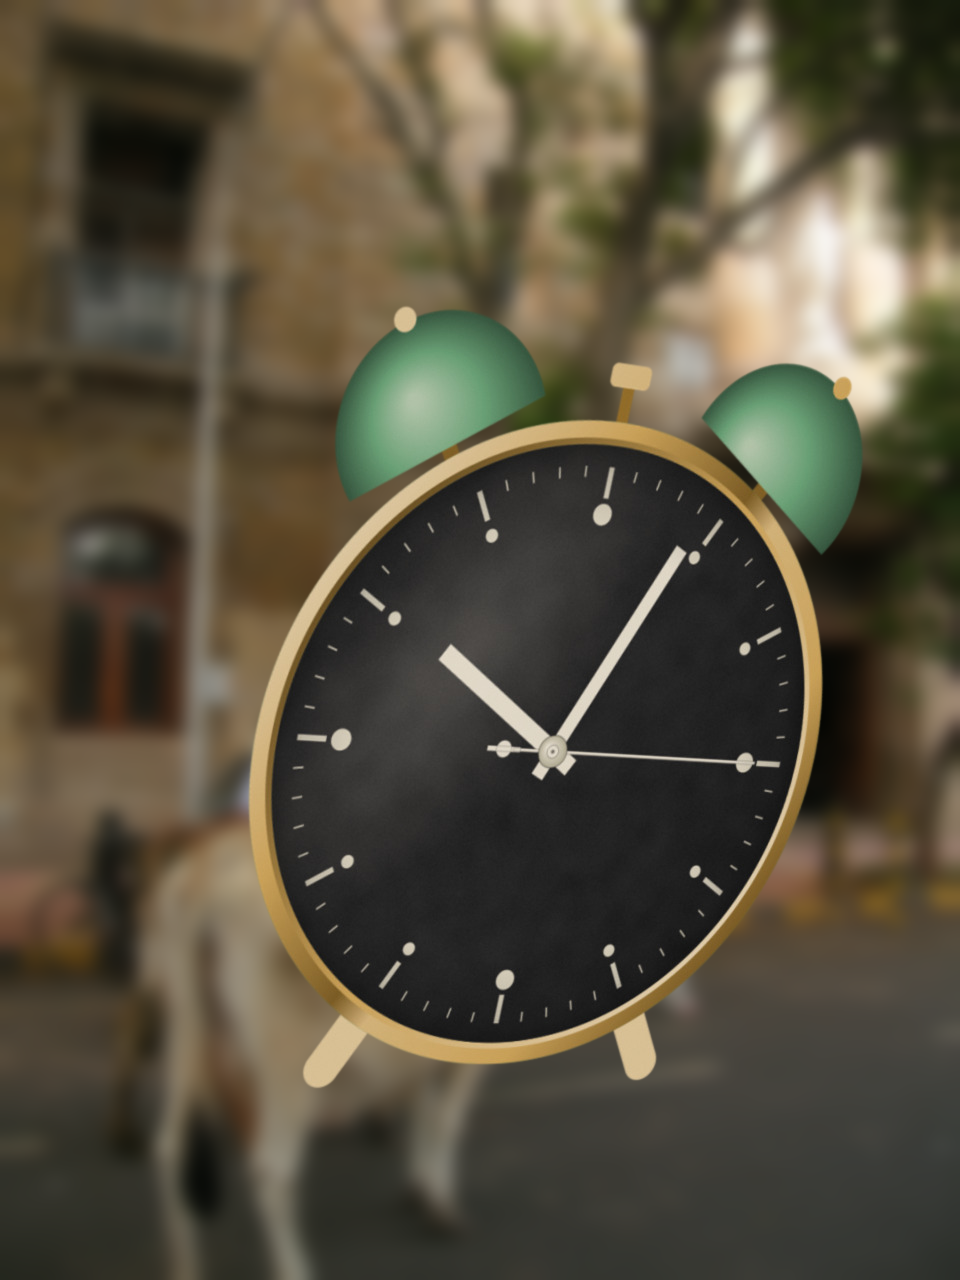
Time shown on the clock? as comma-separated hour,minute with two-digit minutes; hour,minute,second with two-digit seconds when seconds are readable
10,04,15
